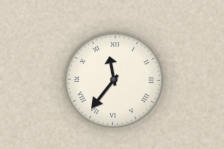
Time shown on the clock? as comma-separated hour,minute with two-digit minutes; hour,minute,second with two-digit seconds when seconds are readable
11,36
